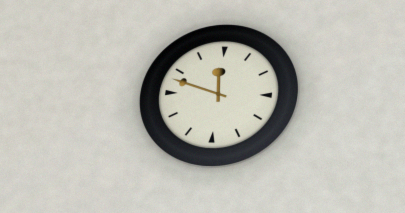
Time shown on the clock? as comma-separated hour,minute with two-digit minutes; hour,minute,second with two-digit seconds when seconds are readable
11,48
